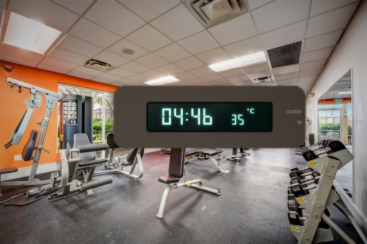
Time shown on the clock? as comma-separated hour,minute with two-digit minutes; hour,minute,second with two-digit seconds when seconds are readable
4,46
